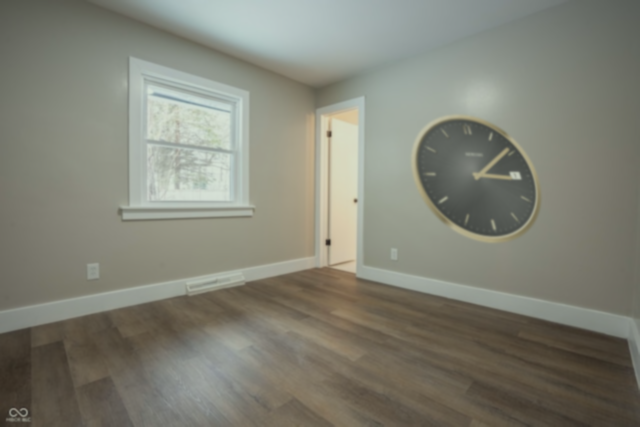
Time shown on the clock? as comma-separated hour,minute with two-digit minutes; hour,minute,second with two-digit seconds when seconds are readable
3,09
